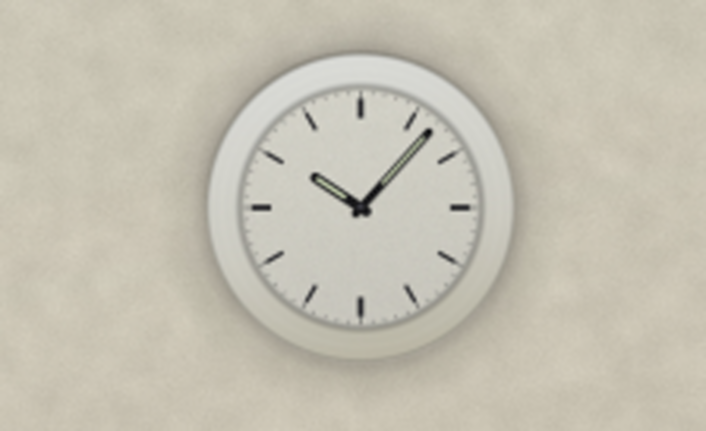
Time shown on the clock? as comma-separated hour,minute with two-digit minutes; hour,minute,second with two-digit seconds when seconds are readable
10,07
